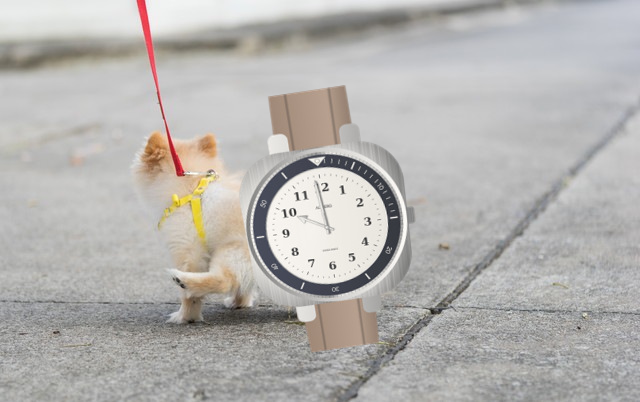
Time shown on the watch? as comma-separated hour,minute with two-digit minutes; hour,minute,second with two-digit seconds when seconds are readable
9,59
